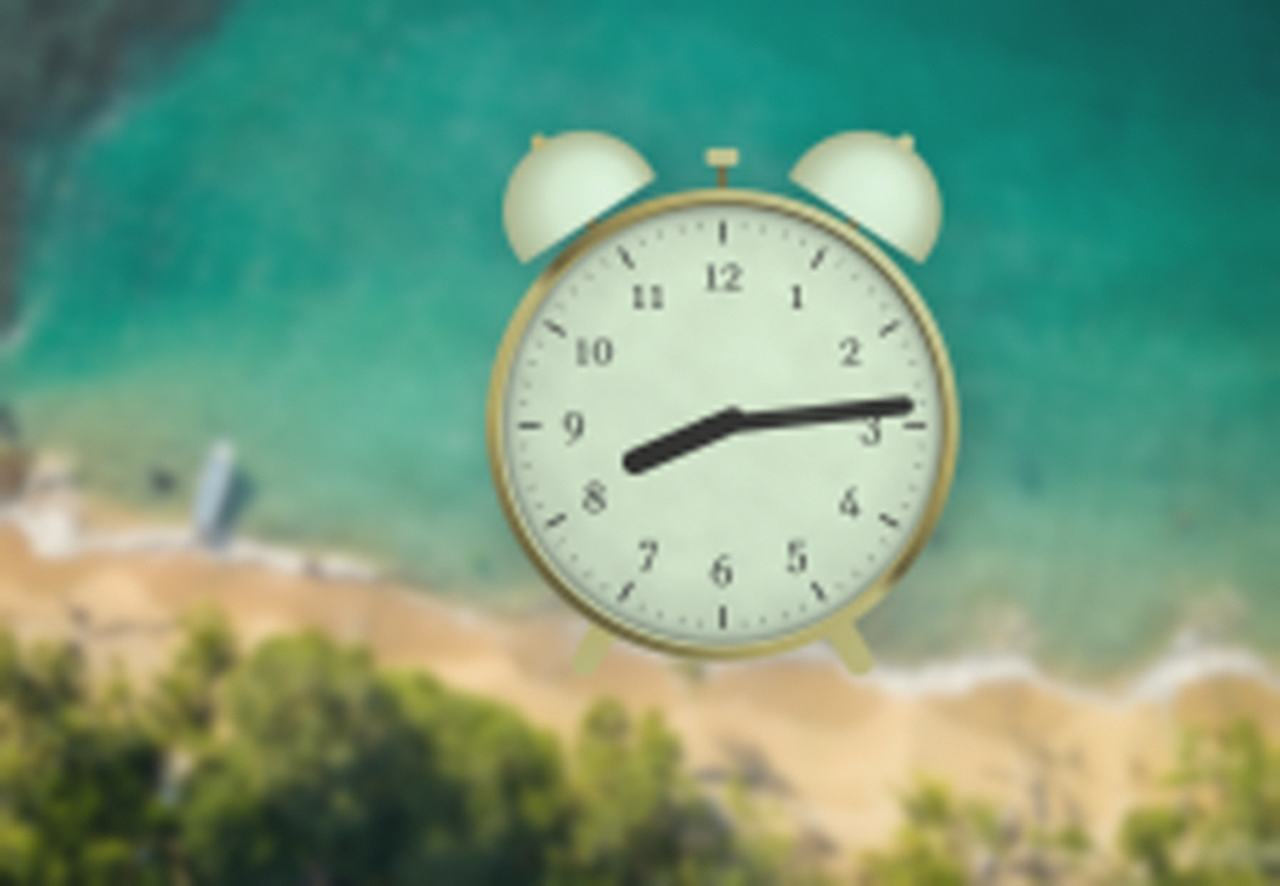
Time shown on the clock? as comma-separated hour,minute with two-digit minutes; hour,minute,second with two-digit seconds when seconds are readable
8,14
